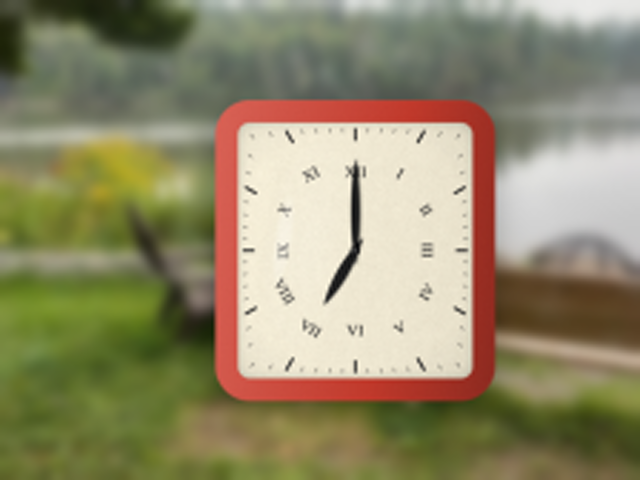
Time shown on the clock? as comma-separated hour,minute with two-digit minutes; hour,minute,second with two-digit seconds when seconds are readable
7,00
